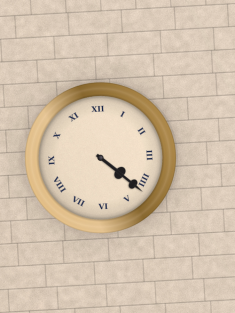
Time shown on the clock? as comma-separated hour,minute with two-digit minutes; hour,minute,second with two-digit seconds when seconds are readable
4,22
